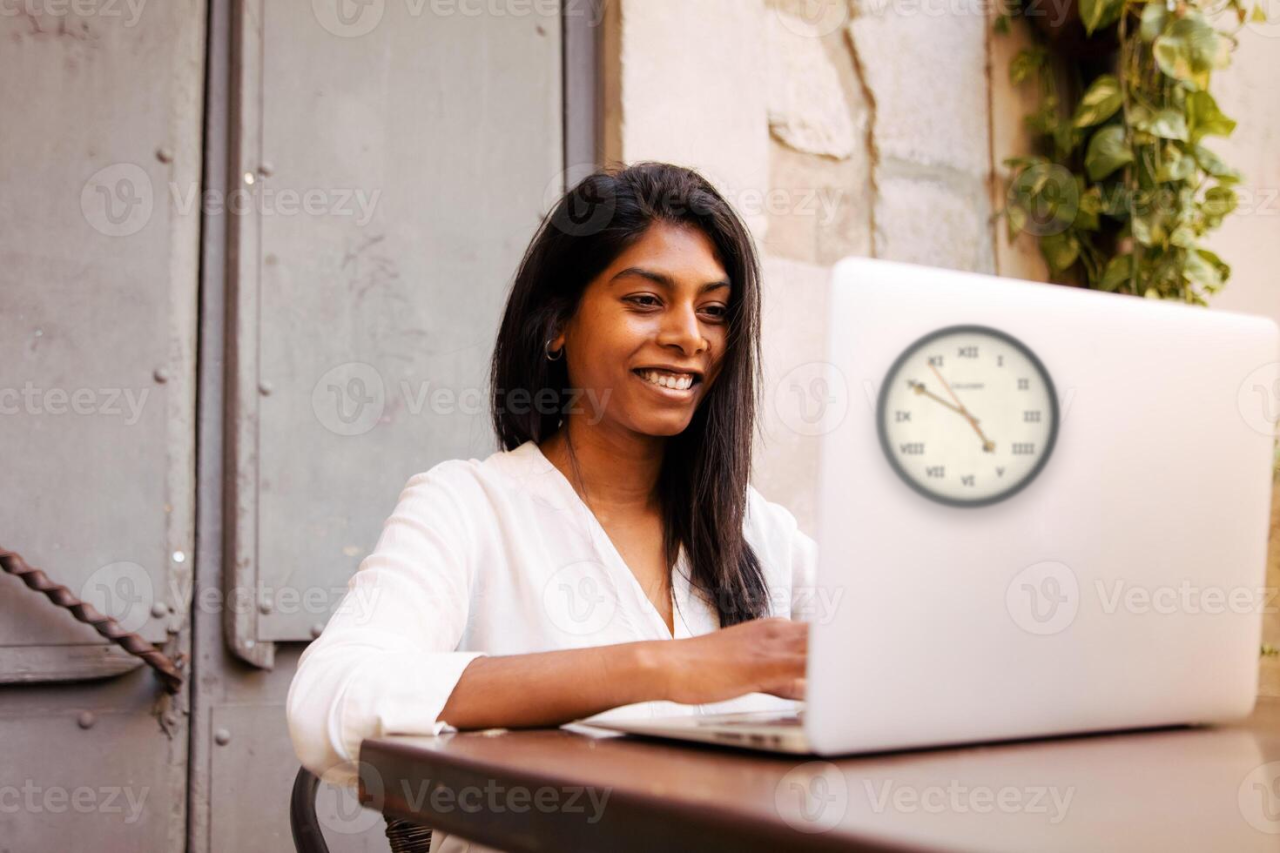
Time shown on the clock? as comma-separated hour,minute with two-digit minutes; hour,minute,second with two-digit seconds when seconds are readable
4,49,54
